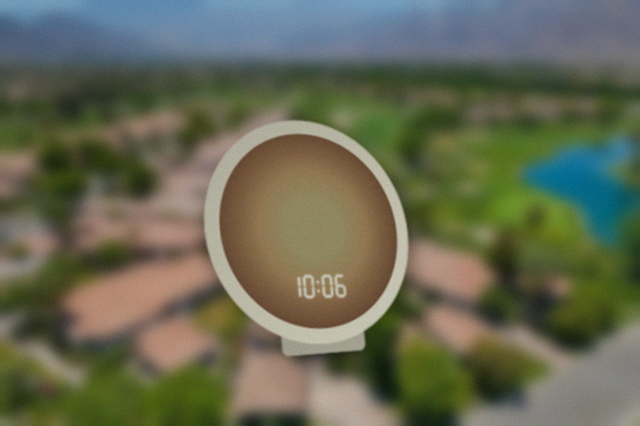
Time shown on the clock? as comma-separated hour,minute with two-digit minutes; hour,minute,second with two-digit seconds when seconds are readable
10,06
